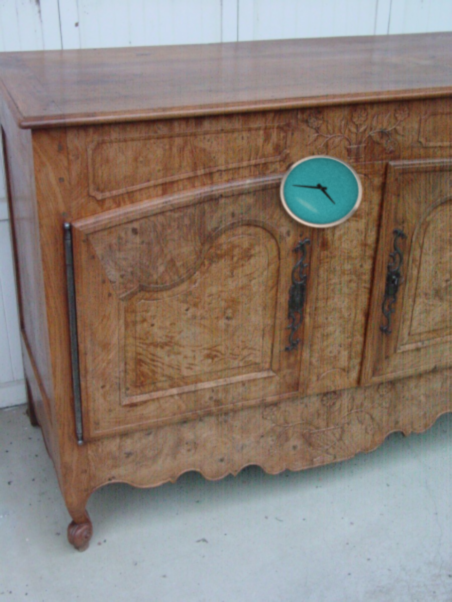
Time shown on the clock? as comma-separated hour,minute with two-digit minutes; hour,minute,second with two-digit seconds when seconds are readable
4,46
